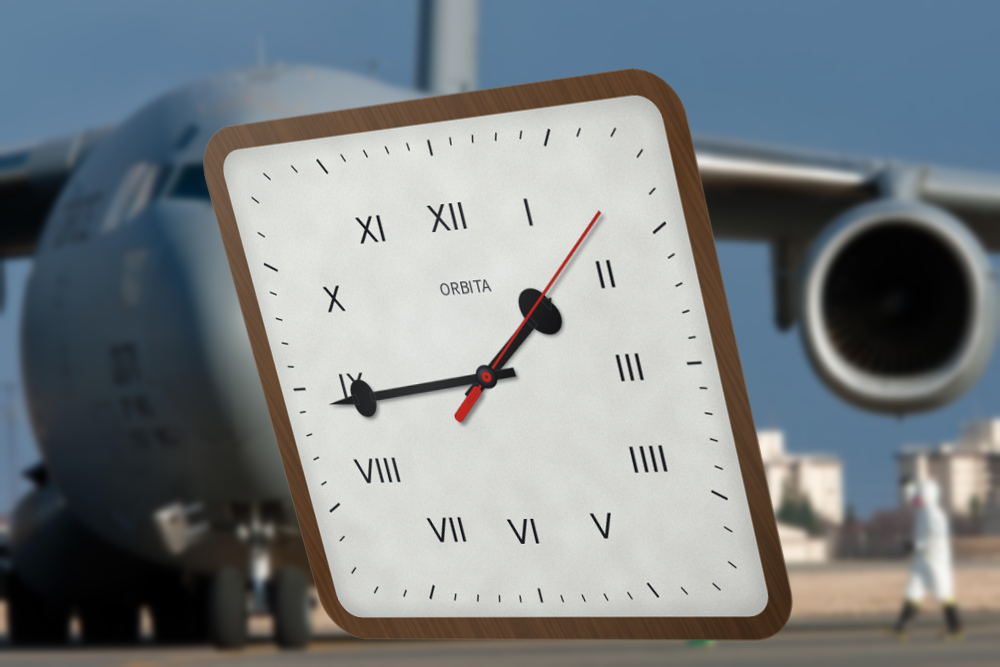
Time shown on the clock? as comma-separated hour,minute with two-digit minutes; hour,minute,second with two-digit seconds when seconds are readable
1,44,08
